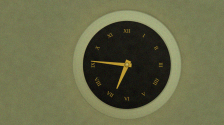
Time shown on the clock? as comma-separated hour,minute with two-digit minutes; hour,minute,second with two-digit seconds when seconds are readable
6,46
